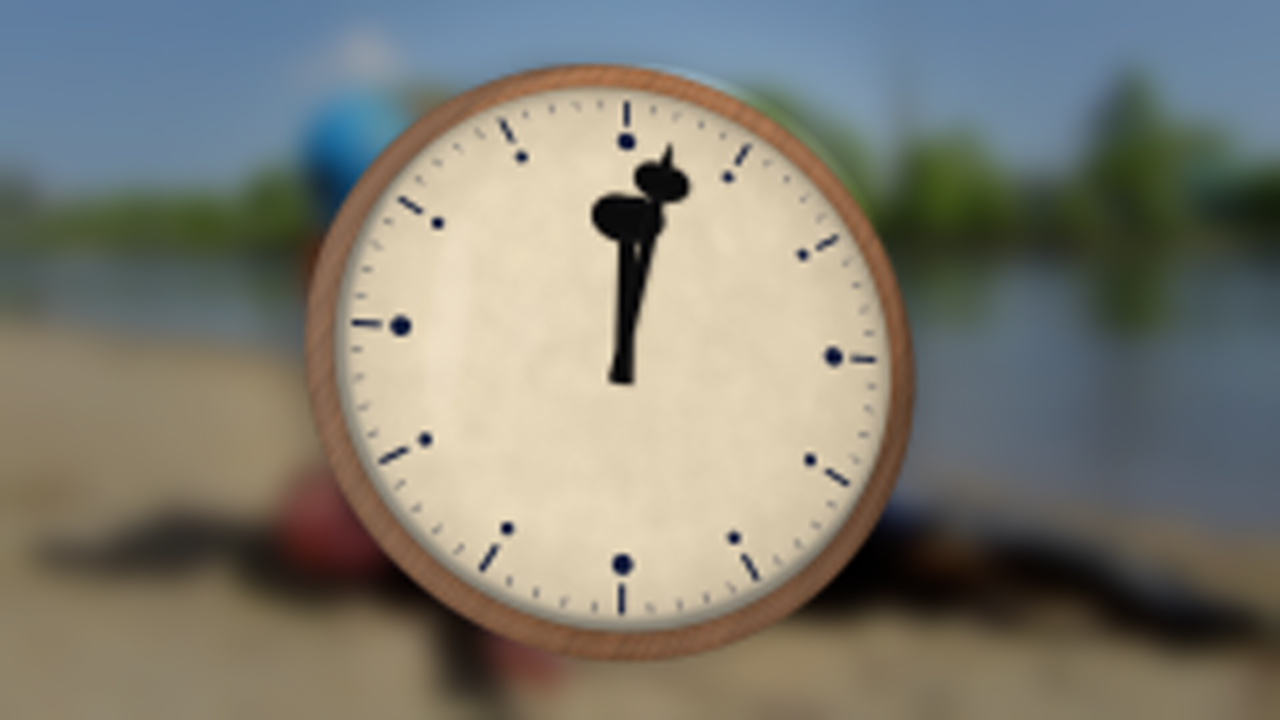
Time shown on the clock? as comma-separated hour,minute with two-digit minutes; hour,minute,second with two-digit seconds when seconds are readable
12,02
